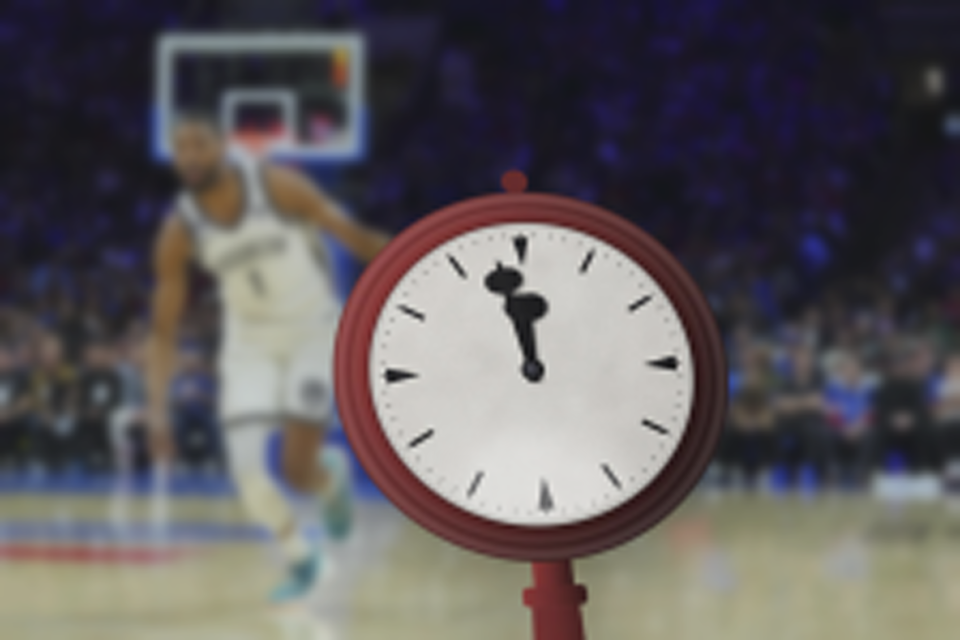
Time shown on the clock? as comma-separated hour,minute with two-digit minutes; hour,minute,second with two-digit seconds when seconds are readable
11,58
